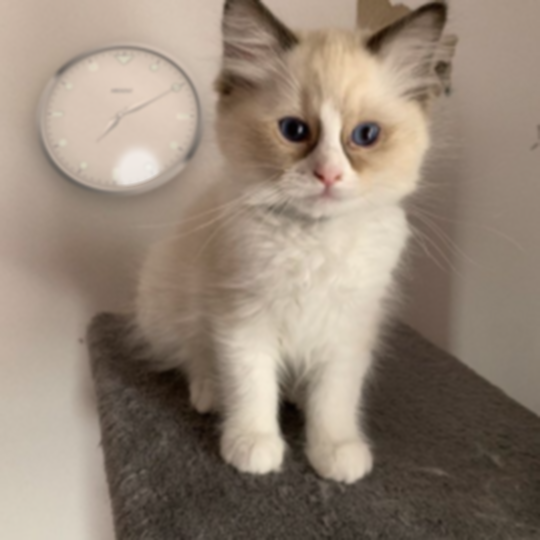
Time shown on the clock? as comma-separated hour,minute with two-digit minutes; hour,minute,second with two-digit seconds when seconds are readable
7,10
